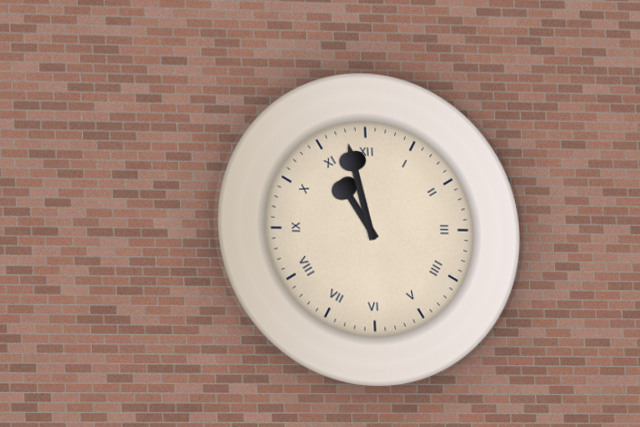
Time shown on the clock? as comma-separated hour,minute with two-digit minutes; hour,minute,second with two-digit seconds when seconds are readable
10,58
